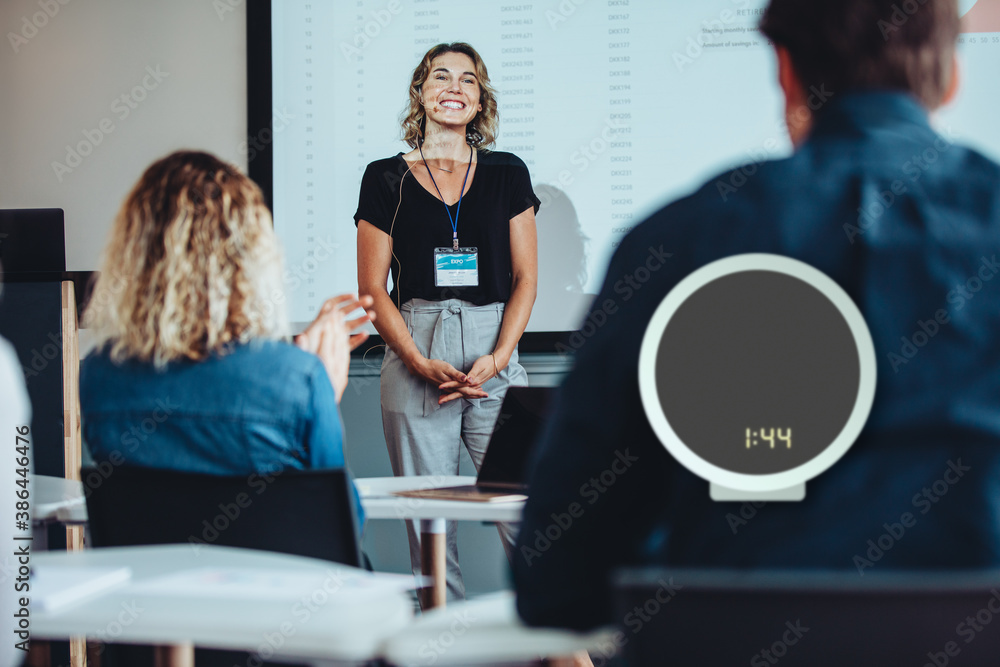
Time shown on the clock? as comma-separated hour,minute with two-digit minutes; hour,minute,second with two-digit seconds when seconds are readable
1,44
